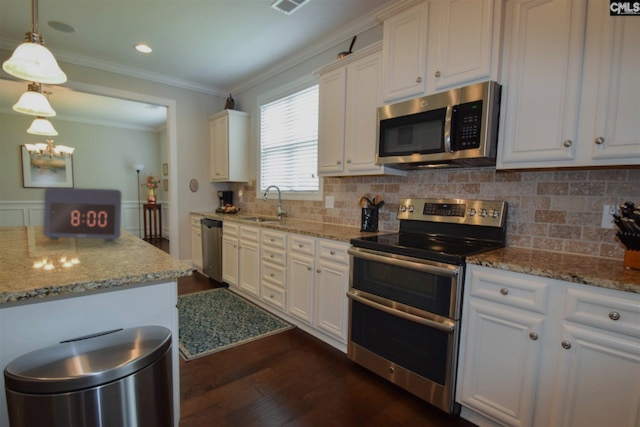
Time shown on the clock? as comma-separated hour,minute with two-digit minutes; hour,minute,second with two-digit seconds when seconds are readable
8,00
